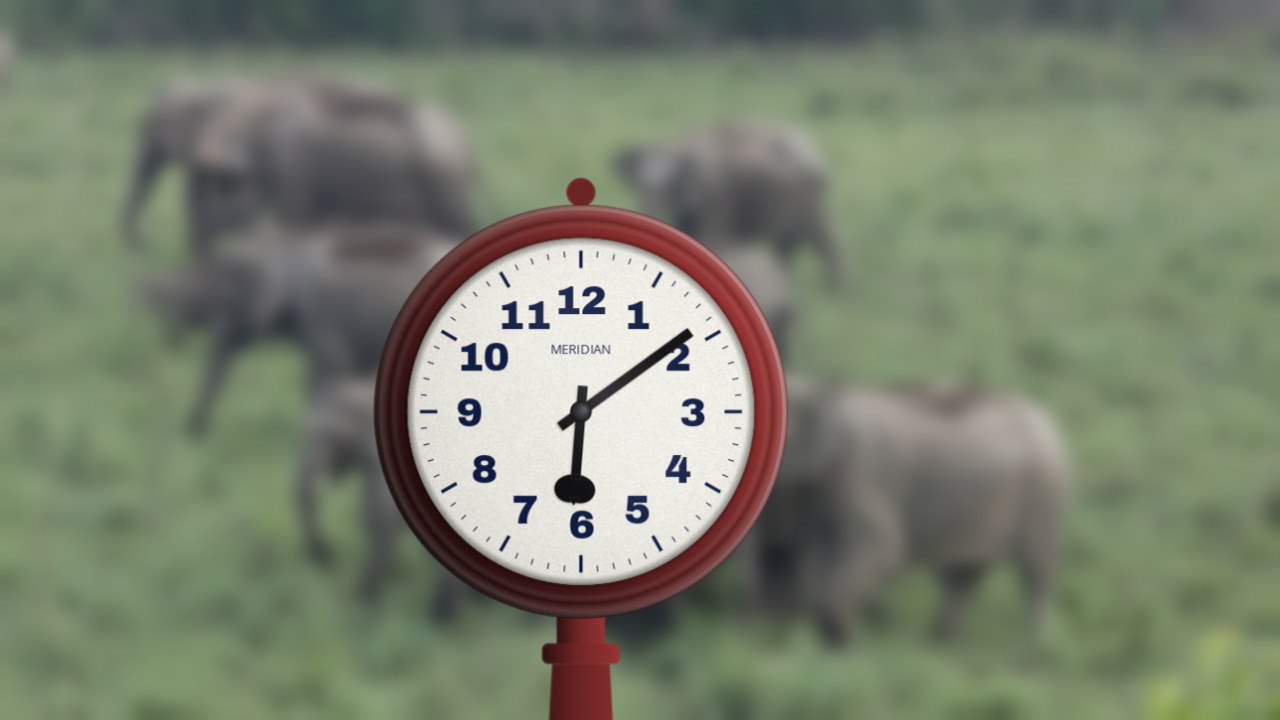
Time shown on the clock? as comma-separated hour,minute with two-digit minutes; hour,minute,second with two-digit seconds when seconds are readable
6,09
